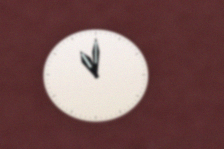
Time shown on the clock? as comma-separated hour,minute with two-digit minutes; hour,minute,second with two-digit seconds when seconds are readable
11,00
